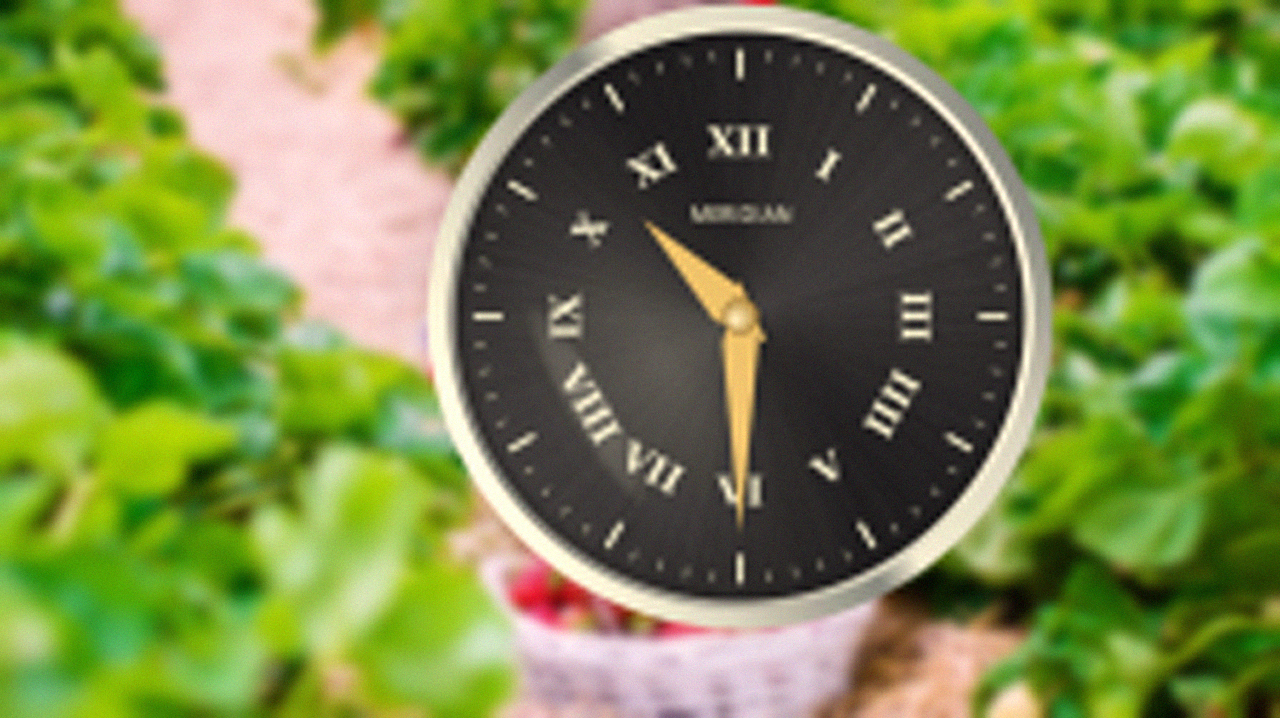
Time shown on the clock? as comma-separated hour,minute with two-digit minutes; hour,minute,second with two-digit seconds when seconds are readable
10,30
